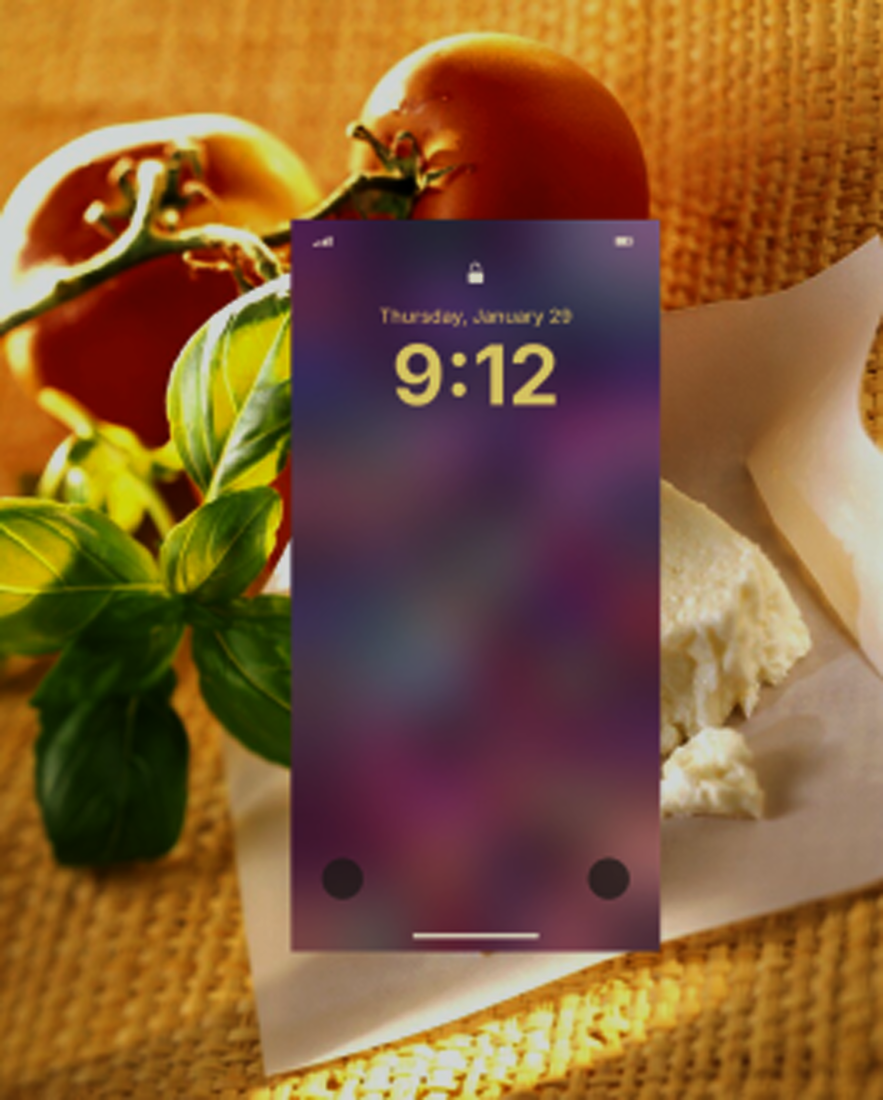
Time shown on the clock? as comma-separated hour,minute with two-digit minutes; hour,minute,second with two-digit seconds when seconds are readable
9,12
